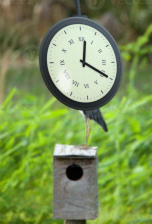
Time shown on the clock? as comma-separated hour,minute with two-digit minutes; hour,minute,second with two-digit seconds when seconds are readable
12,20
